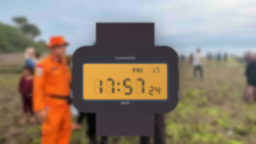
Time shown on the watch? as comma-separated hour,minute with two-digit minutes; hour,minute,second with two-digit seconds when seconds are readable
17,57
